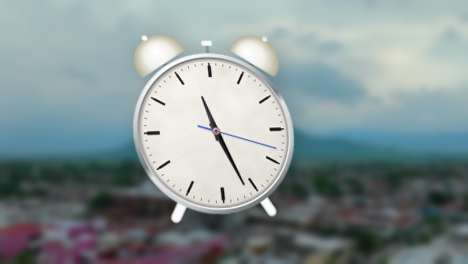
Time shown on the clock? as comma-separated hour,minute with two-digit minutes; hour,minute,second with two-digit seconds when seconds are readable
11,26,18
